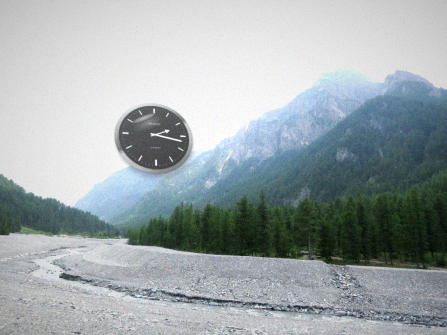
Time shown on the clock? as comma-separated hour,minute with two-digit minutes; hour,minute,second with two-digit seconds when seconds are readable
2,17
